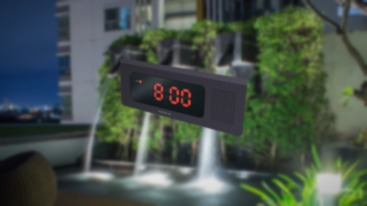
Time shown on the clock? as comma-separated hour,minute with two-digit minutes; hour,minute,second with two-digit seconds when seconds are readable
8,00
